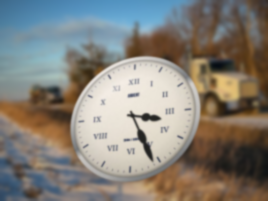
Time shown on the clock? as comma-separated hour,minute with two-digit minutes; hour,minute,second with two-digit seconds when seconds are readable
3,26
